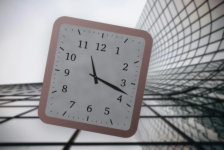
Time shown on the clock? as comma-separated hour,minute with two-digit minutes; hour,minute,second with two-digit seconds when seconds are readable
11,18
